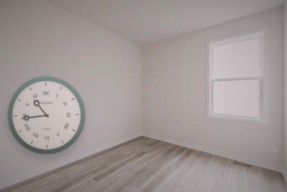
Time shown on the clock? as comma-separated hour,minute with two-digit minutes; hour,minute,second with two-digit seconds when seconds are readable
10,44
